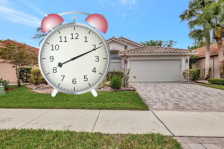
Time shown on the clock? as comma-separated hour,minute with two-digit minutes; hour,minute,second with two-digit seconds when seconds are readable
8,11
